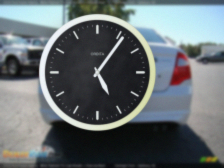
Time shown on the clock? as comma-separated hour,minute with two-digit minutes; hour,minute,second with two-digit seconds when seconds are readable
5,06
